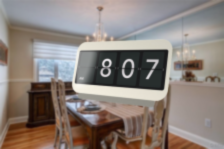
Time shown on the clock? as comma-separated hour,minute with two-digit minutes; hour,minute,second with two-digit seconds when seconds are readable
8,07
